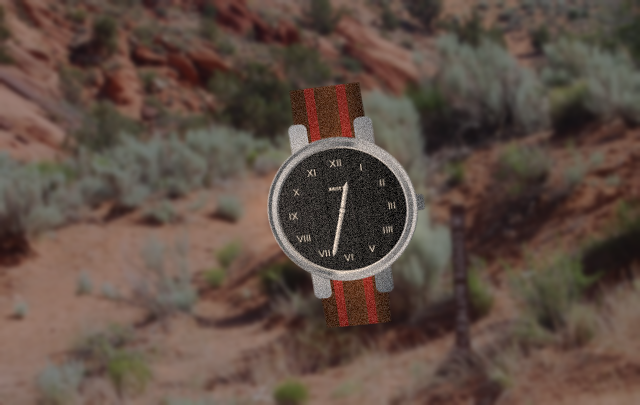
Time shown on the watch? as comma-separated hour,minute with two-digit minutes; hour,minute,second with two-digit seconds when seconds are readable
12,33
